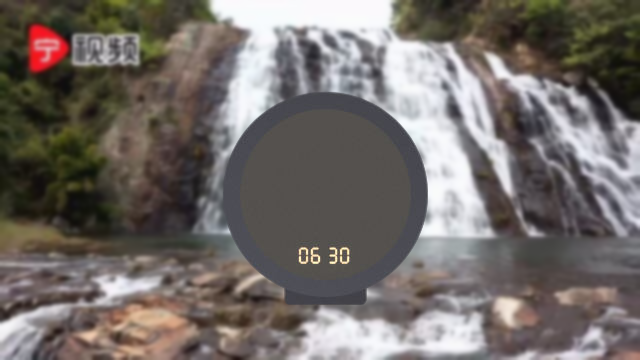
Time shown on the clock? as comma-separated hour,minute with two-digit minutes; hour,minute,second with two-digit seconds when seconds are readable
6,30
